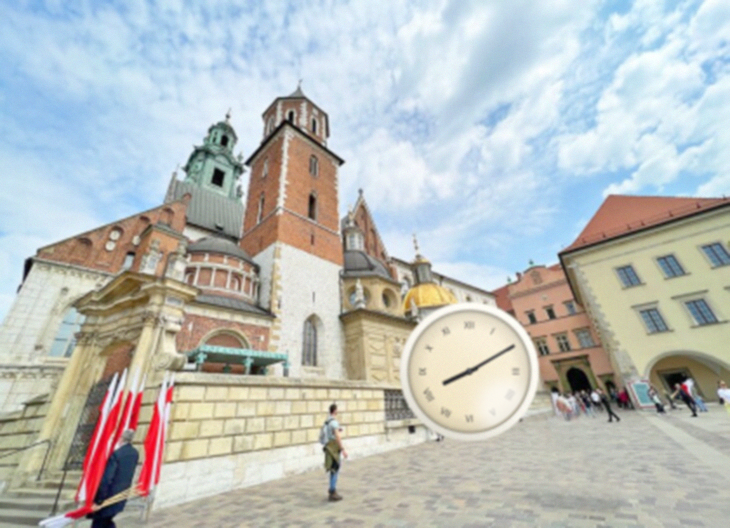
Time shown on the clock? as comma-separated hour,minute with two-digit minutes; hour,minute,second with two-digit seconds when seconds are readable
8,10
